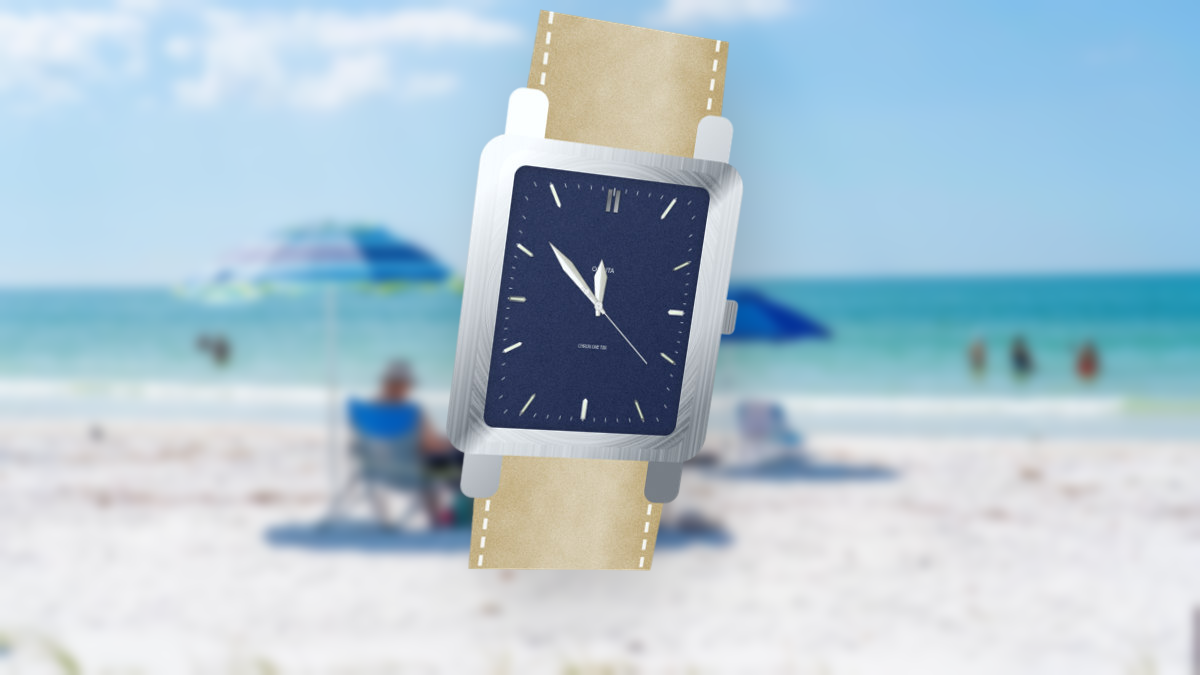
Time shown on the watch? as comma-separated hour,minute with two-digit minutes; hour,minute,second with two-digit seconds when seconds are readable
11,52,22
